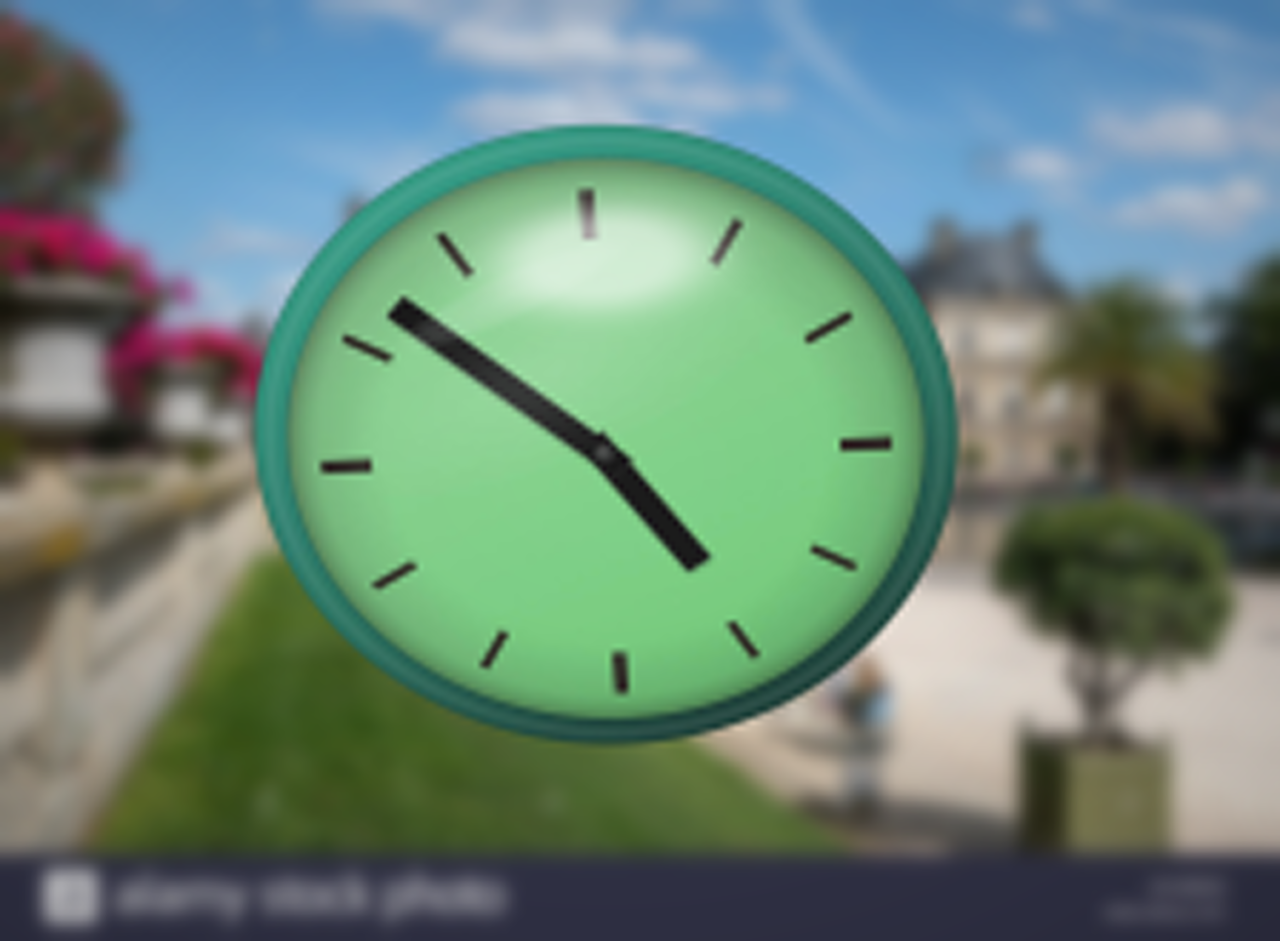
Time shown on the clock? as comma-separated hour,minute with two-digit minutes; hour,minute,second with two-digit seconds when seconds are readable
4,52
